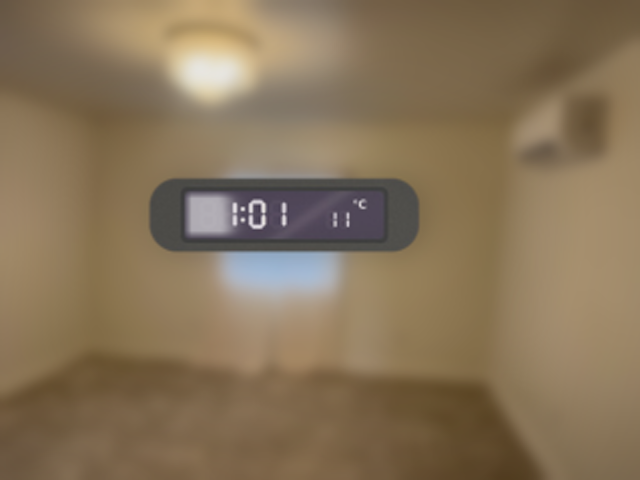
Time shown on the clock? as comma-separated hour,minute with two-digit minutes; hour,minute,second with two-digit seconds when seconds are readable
1,01
